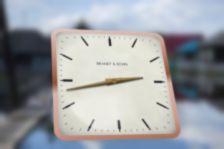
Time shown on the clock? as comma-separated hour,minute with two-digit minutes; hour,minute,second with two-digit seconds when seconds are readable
2,43
